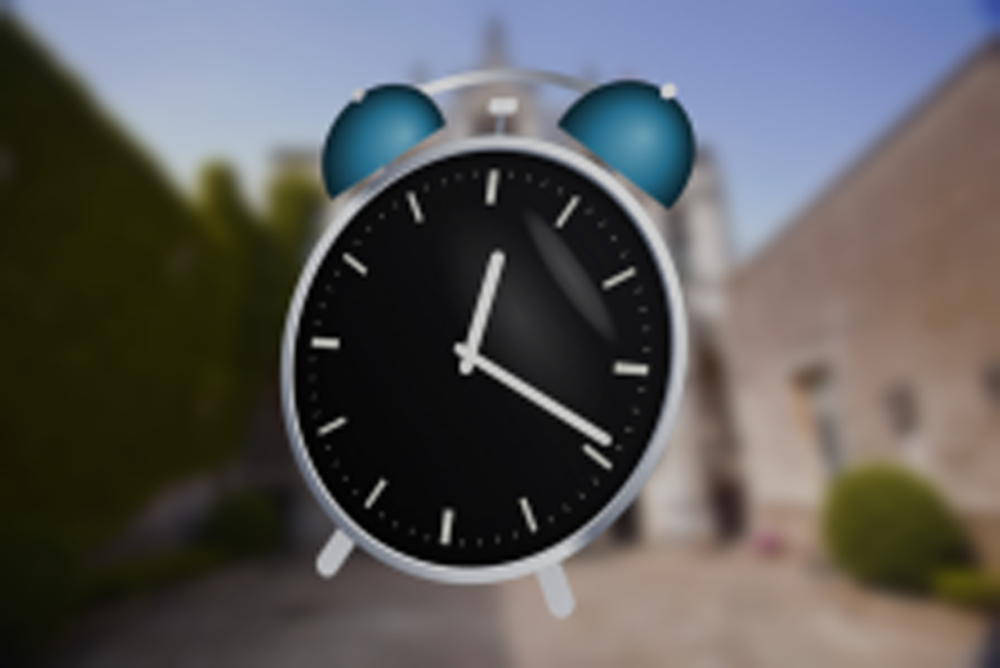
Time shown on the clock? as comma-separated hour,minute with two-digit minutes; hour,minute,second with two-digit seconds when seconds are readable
12,19
